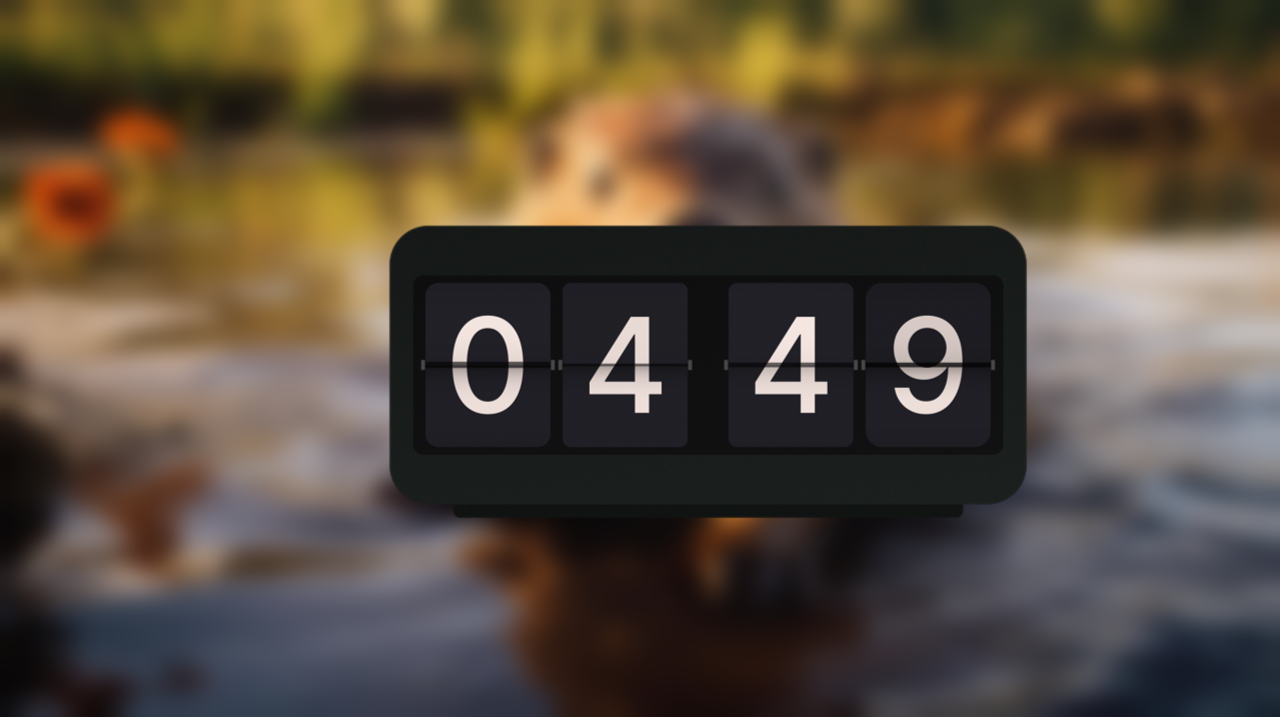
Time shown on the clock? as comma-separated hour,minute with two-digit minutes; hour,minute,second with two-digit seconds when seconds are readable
4,49
